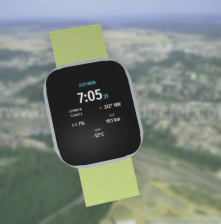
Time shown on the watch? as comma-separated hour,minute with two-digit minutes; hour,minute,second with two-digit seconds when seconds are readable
7,05
